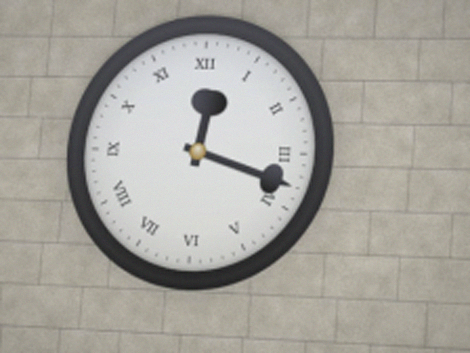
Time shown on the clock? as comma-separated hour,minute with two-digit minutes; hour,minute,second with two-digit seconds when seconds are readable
12,18
